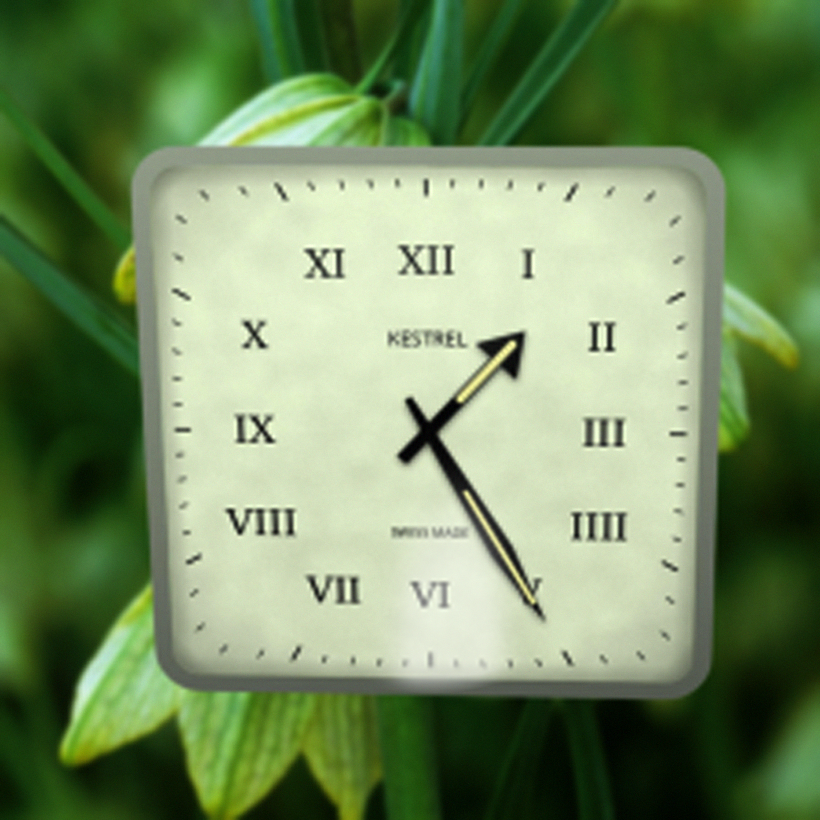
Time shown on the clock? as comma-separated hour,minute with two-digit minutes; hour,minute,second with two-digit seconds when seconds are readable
1,25
